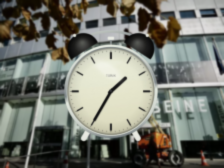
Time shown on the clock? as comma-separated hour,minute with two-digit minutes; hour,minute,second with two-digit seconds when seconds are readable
1,35
